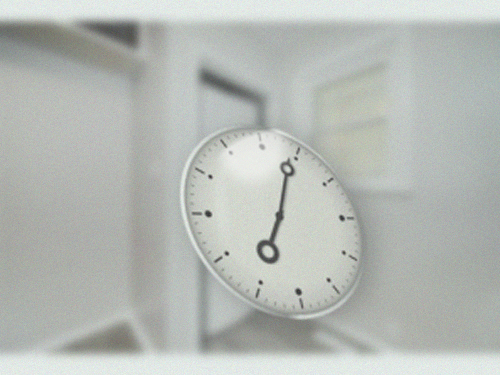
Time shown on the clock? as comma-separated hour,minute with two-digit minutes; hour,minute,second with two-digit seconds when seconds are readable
7,04
